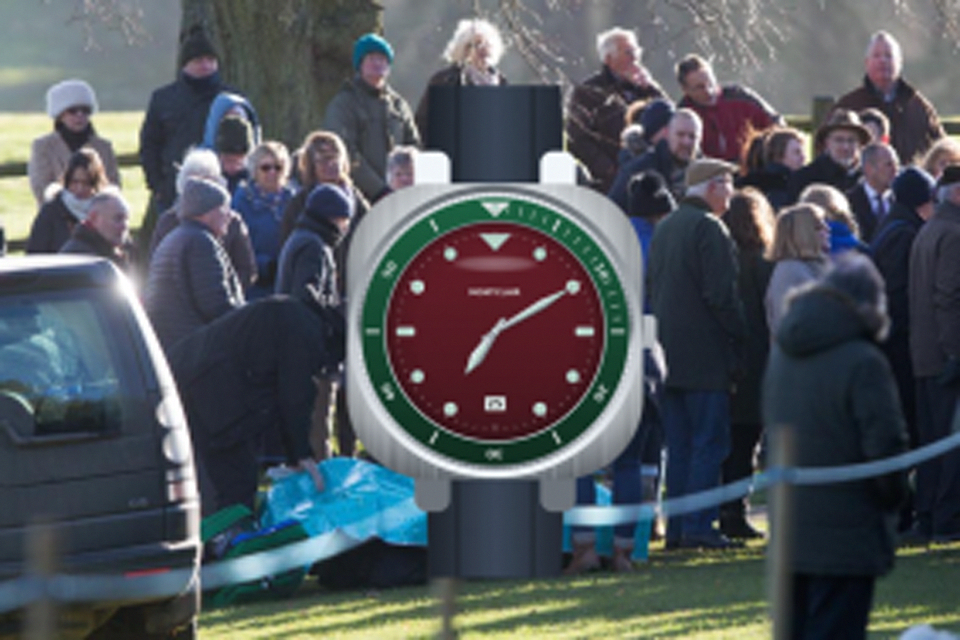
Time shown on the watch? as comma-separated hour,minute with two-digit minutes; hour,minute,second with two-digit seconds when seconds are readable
7,10
